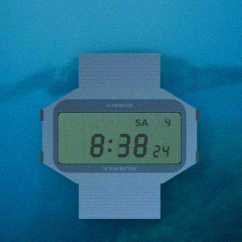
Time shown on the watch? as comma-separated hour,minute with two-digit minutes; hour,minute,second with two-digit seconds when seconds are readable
8,38,24
